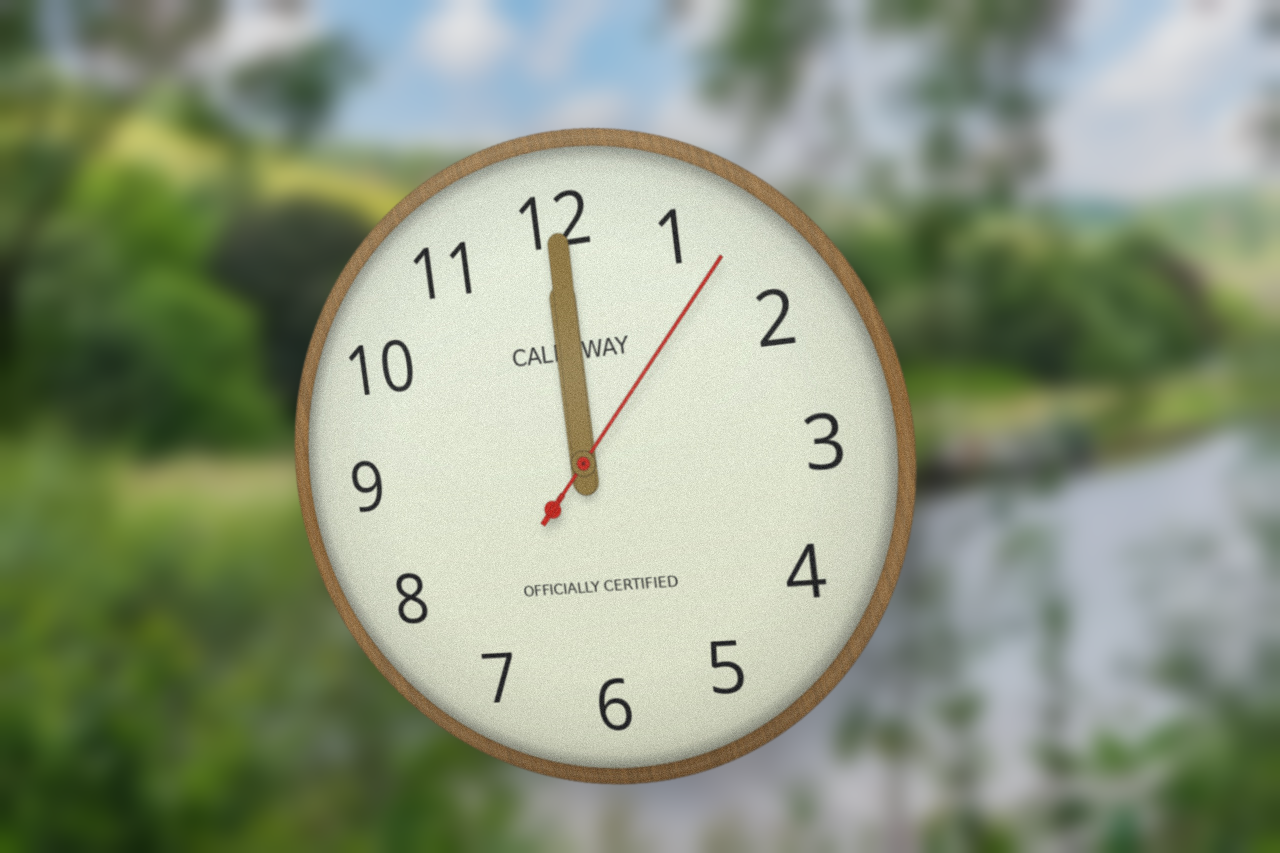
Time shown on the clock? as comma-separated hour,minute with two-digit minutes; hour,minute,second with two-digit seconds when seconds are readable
12,00,07
